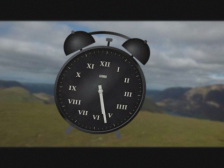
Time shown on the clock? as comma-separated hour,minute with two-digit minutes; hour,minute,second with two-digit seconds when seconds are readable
5,27
